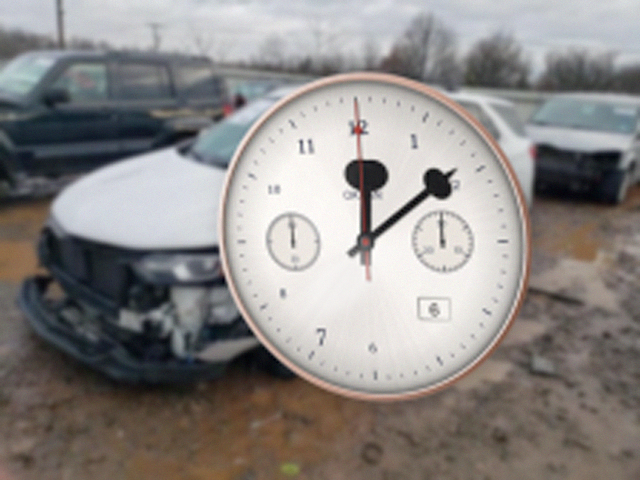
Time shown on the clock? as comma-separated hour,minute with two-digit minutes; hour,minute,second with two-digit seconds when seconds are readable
12,09
